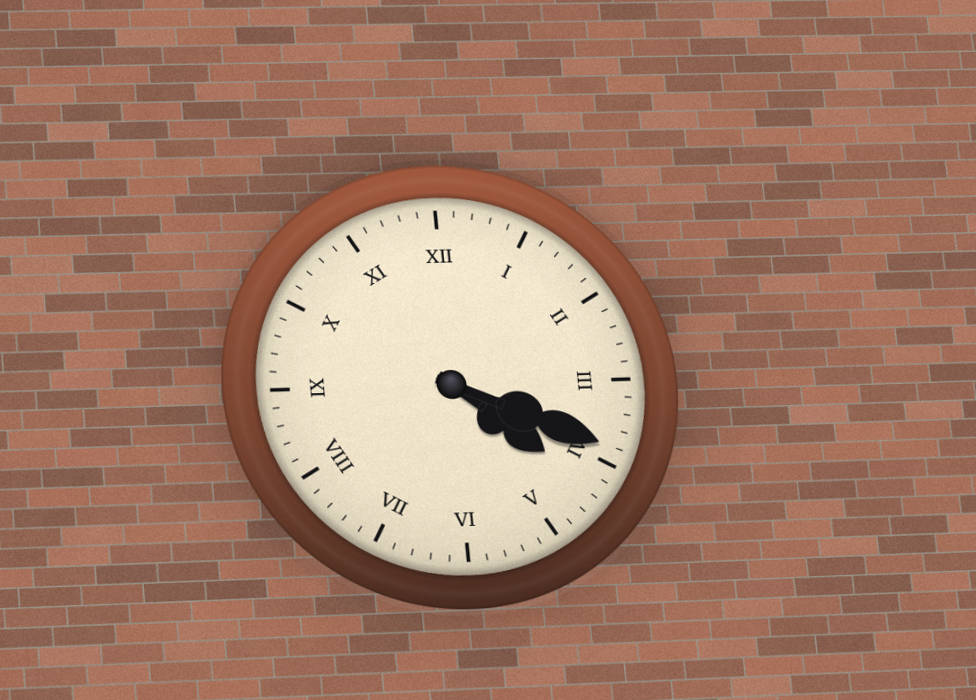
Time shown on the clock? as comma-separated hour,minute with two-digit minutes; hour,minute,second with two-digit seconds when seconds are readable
4,19
